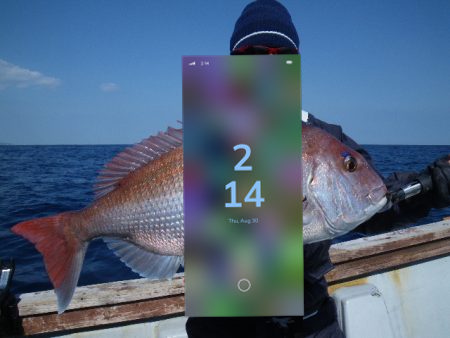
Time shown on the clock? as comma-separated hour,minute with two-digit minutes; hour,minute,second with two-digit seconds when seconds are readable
2,14
